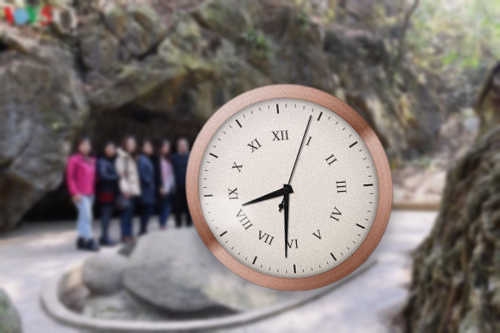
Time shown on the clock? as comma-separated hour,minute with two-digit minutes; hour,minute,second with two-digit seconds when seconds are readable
8,31,04
